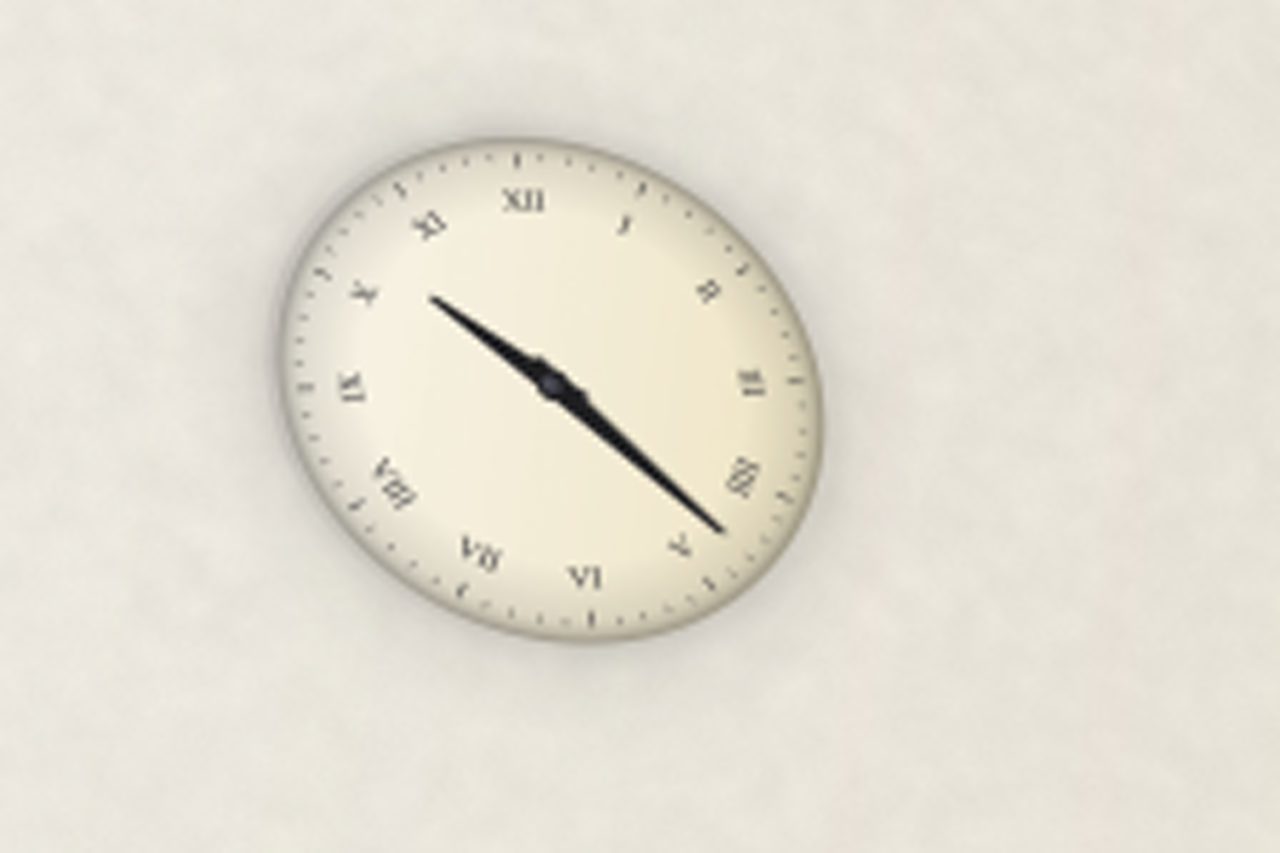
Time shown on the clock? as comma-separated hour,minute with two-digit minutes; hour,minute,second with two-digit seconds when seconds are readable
10,23
